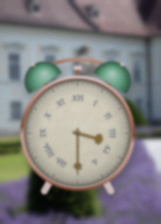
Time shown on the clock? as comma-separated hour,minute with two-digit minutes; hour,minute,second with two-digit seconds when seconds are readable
3,30
